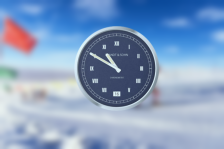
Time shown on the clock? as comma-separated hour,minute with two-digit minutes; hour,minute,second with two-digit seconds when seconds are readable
10,50
